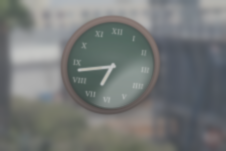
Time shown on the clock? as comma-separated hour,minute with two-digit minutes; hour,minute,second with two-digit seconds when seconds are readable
6,43
